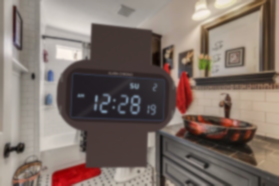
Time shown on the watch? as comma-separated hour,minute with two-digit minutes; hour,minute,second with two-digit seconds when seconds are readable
12,28
